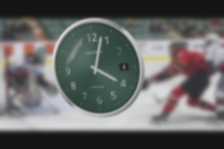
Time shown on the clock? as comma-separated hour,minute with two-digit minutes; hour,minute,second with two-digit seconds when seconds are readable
4,03
